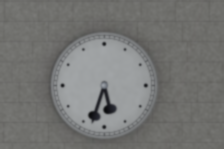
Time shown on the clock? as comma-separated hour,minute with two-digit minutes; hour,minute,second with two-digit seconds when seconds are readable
5,33
